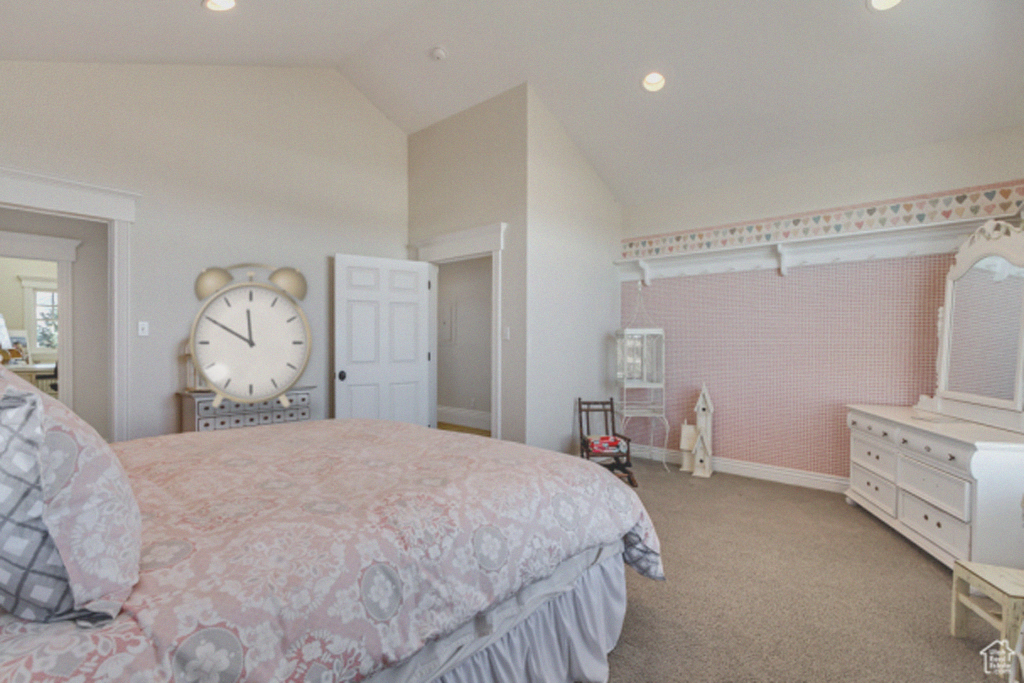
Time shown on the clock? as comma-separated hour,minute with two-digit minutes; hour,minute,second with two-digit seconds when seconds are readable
11,50
